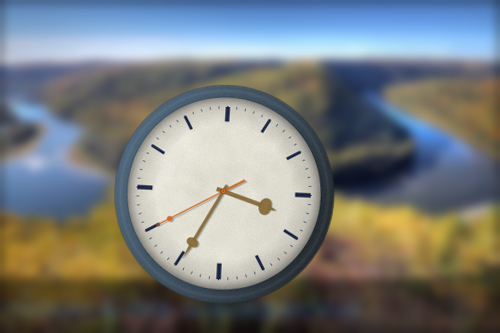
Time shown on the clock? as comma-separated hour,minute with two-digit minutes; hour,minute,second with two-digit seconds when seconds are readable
3,34,40
